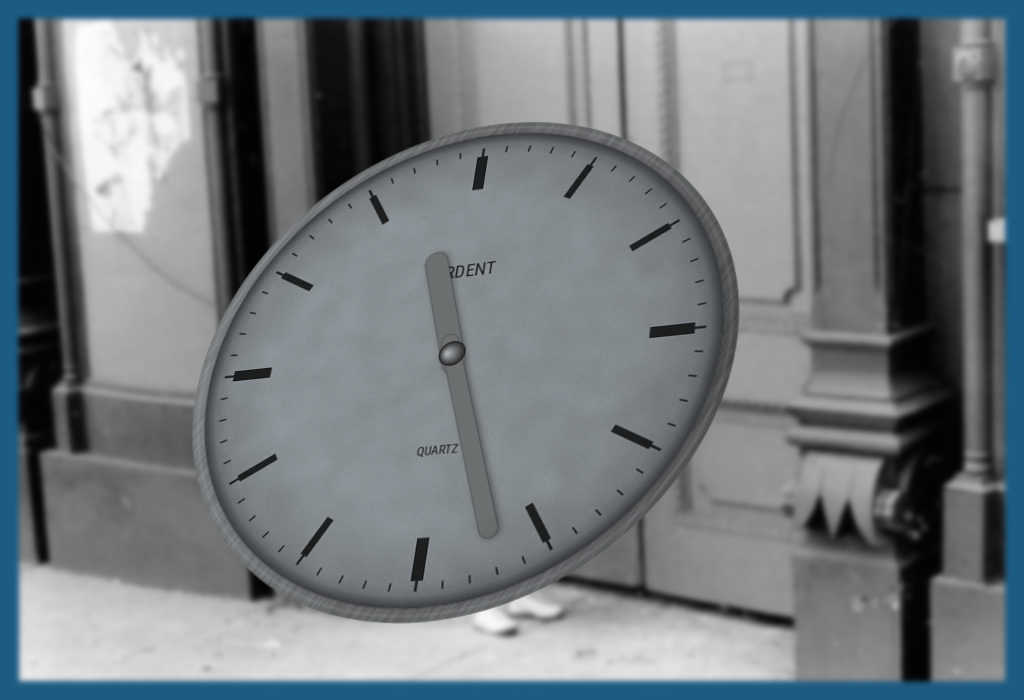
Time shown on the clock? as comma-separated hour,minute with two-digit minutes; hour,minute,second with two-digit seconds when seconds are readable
11,27
